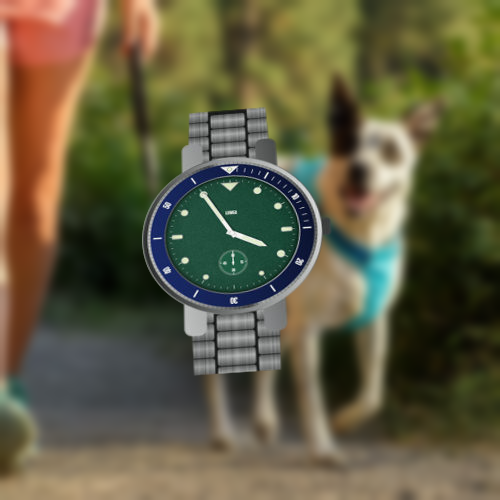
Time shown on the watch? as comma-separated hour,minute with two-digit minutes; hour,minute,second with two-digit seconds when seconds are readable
3,55
